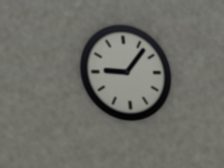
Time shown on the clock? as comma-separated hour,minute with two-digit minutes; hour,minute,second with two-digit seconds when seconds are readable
9,07
